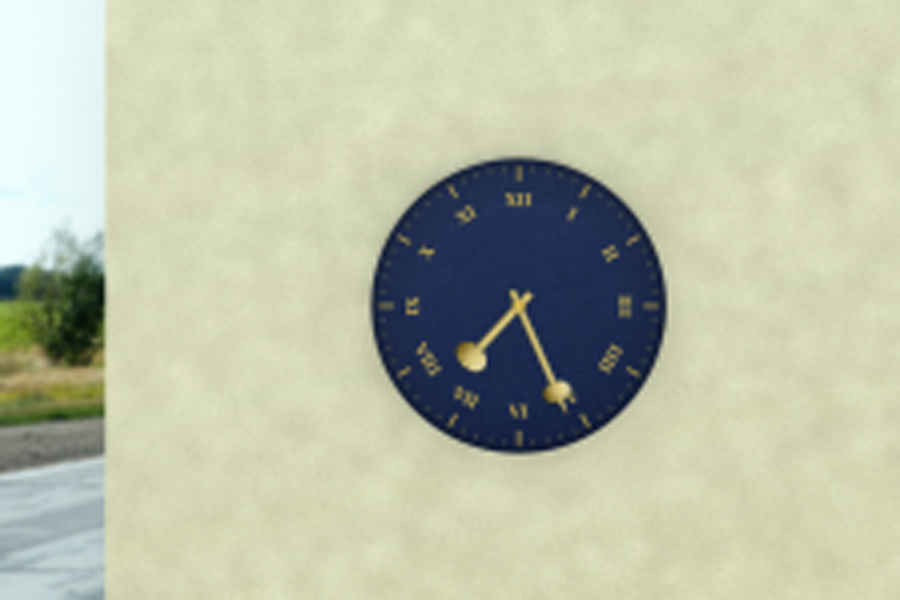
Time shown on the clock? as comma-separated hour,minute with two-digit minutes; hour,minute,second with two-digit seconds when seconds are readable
7,26
